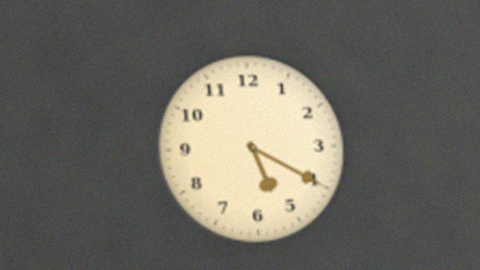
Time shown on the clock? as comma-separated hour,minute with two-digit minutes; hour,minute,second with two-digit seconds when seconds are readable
5,20
